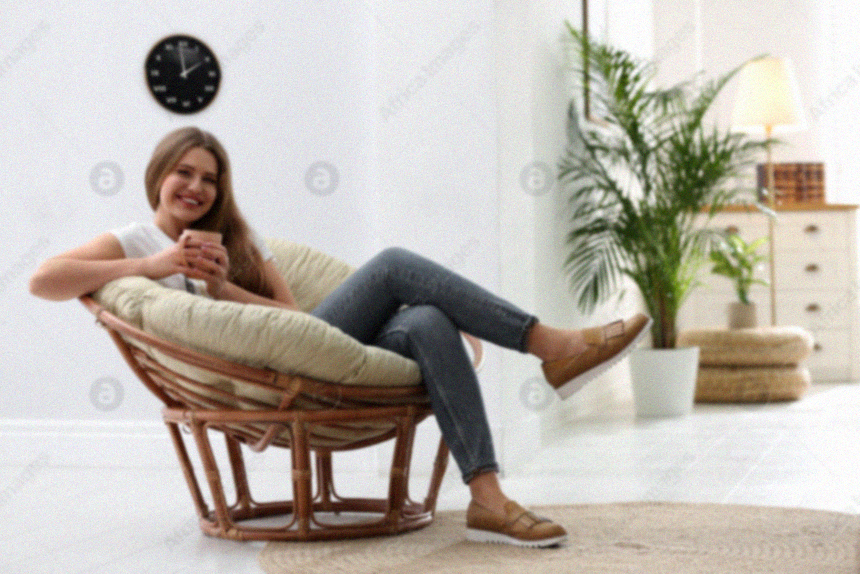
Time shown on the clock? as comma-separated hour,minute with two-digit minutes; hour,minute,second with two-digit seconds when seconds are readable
1,59
